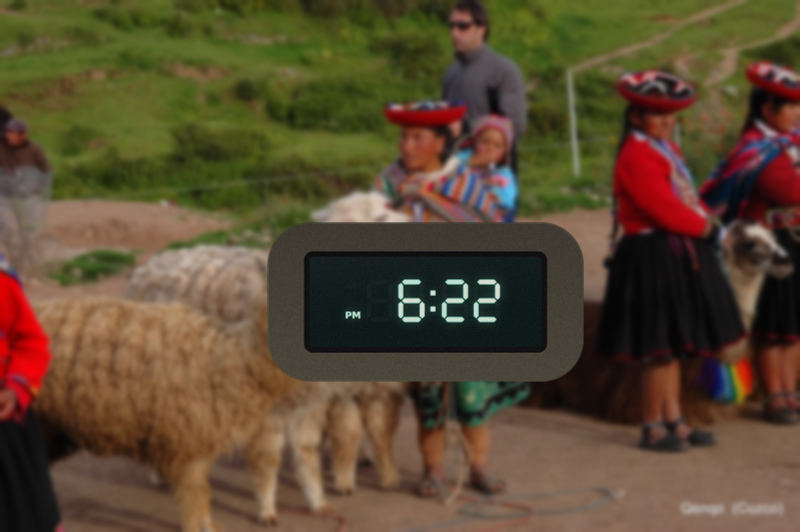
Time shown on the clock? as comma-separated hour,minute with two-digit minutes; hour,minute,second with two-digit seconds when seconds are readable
6,22
